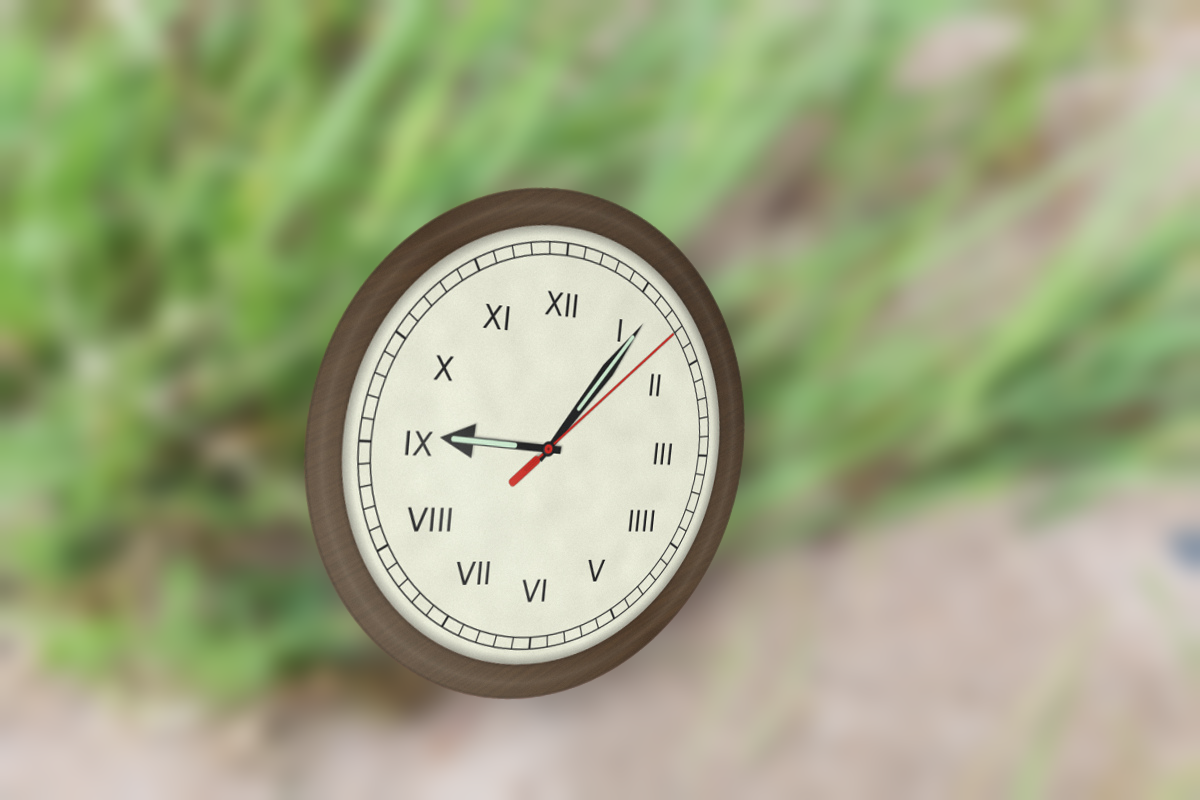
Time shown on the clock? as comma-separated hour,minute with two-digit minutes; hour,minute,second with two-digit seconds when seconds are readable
9,06,08
